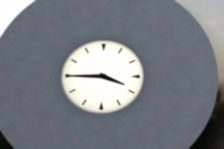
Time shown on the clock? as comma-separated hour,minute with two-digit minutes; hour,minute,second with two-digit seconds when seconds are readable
3,45
